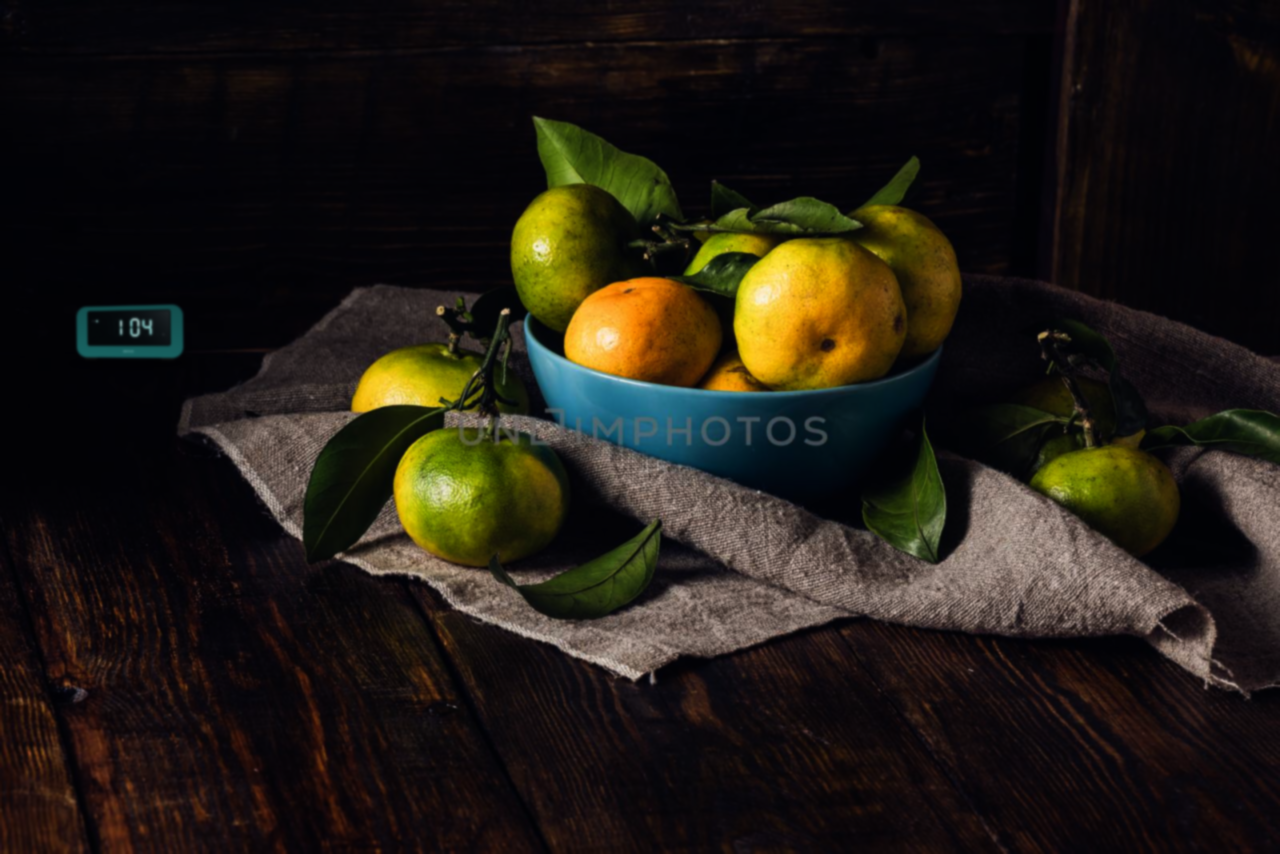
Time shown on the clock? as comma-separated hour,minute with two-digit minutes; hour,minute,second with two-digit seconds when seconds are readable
1,04
